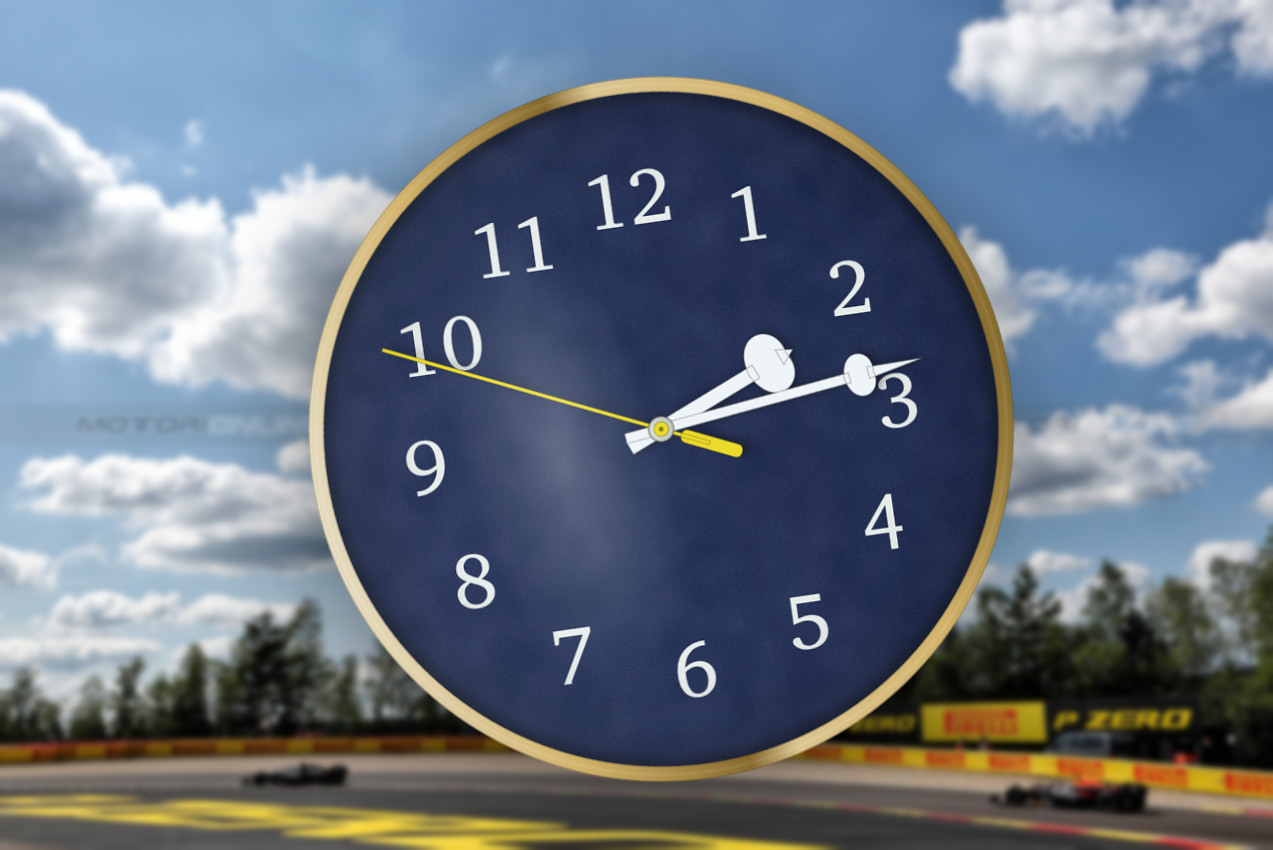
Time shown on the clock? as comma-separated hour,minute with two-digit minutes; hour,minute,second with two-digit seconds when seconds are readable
2,13,49
